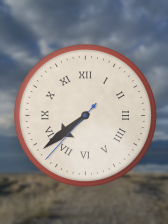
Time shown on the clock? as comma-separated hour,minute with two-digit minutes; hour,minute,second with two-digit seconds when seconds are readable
7,38,37
